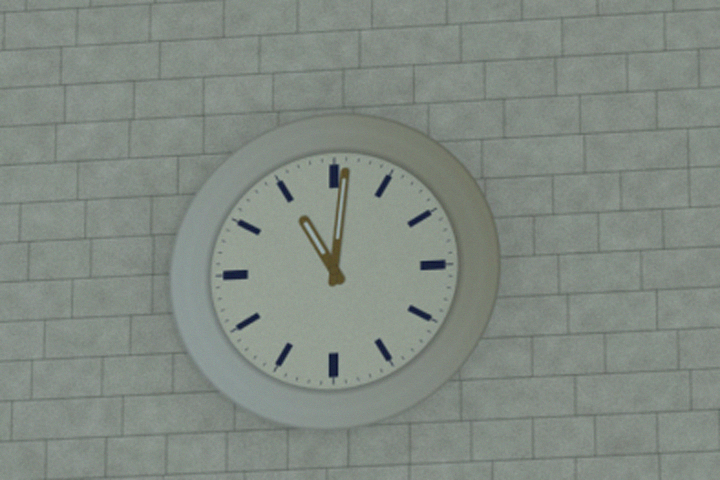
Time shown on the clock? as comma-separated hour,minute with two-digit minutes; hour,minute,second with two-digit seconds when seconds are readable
11,01
